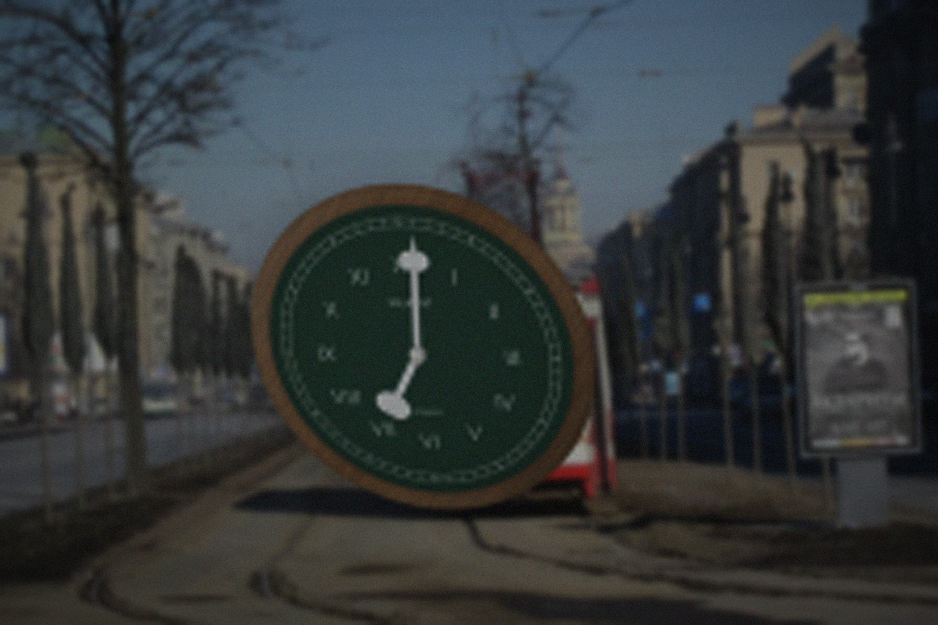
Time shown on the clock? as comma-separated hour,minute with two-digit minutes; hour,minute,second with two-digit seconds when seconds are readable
7,01
